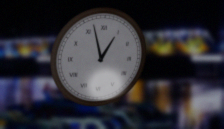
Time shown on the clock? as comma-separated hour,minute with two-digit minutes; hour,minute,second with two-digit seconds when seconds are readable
12,57
